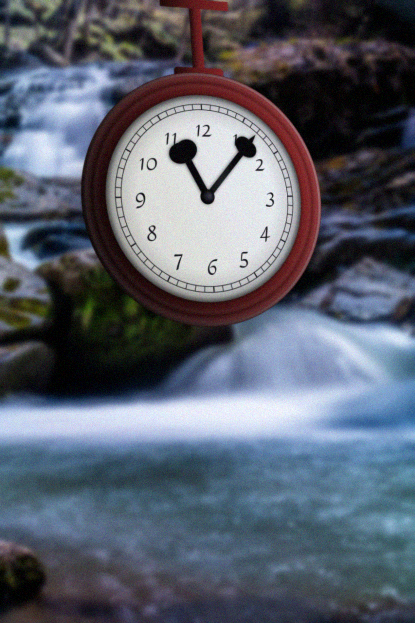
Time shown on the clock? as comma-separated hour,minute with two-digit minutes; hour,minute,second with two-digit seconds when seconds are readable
11,07
